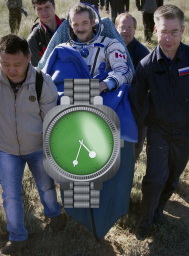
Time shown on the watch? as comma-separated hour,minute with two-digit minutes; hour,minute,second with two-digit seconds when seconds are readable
4,33
